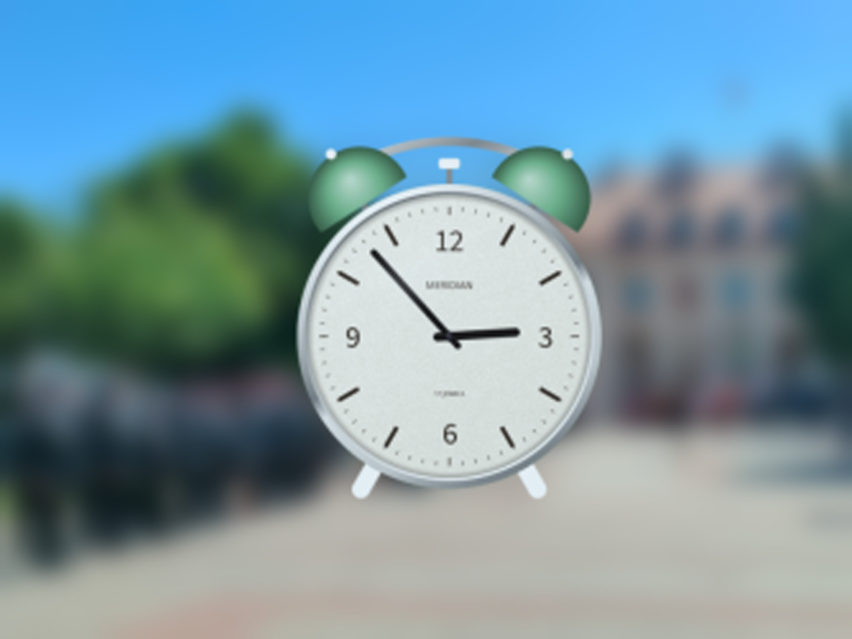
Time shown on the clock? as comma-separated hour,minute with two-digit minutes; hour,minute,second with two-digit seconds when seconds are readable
2,53
